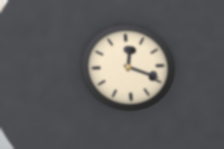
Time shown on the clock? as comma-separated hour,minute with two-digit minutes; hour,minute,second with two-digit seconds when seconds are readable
12,19
